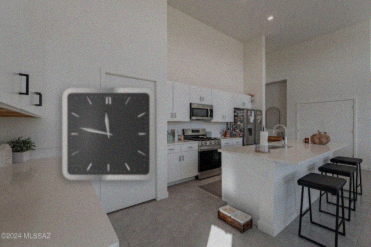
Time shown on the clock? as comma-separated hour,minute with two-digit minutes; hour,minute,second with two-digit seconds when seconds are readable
11,47
